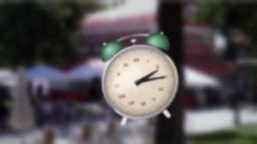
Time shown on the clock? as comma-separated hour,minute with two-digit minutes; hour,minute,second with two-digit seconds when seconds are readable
2,15
